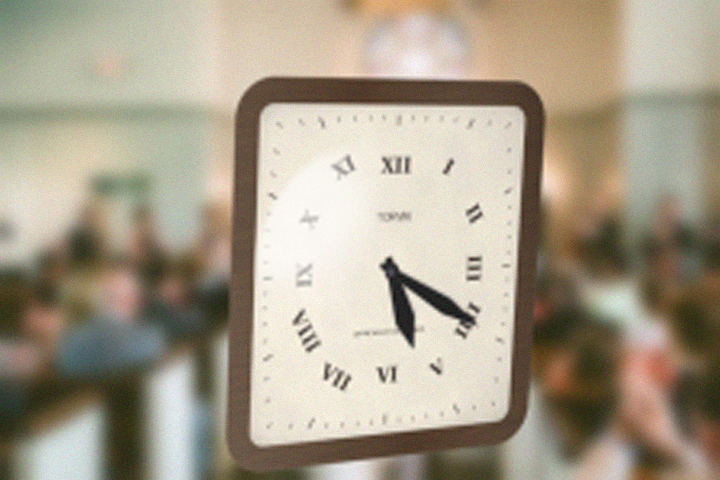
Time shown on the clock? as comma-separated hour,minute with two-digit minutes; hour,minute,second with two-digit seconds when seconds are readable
5,20
